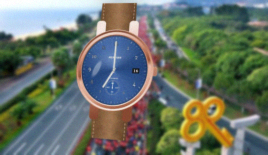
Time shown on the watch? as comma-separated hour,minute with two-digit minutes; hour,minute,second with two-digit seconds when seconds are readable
7,00
